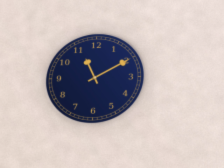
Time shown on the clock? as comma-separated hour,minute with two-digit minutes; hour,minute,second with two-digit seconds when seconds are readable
11,10
